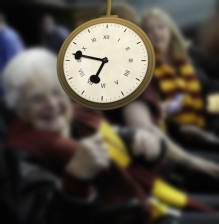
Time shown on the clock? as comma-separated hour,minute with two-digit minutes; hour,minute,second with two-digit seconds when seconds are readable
6,47
